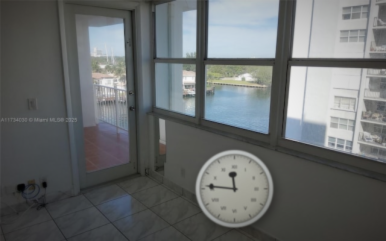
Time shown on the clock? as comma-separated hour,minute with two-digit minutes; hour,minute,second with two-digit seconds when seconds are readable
11,46
